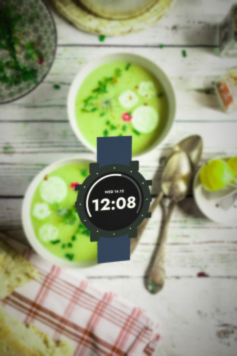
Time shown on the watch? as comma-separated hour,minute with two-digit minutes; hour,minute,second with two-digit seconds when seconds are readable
12,08
